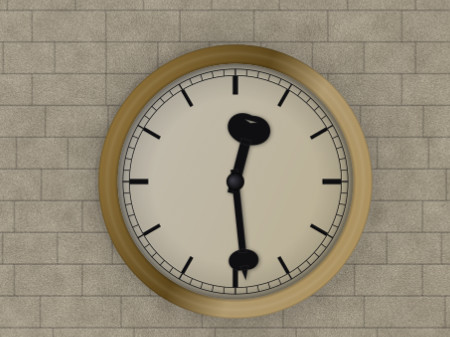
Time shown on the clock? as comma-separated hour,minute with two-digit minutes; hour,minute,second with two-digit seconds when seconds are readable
12,29
